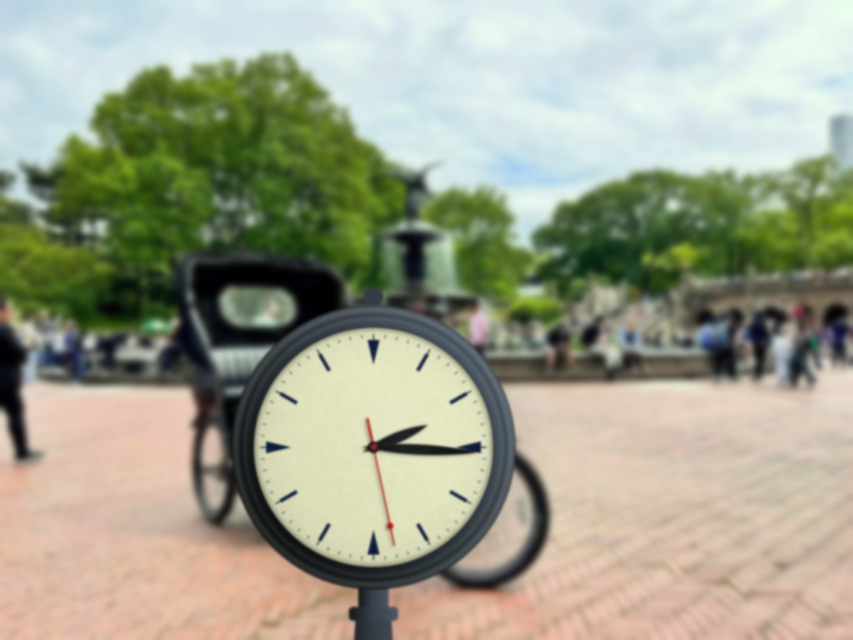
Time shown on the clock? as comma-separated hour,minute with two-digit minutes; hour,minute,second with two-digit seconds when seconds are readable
2,15,28
